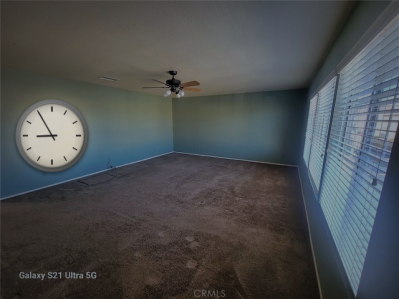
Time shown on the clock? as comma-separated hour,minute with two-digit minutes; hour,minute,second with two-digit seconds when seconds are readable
8,55
